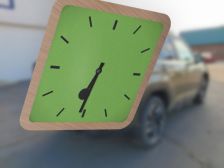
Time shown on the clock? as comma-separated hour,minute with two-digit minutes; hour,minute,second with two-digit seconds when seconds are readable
6,31
